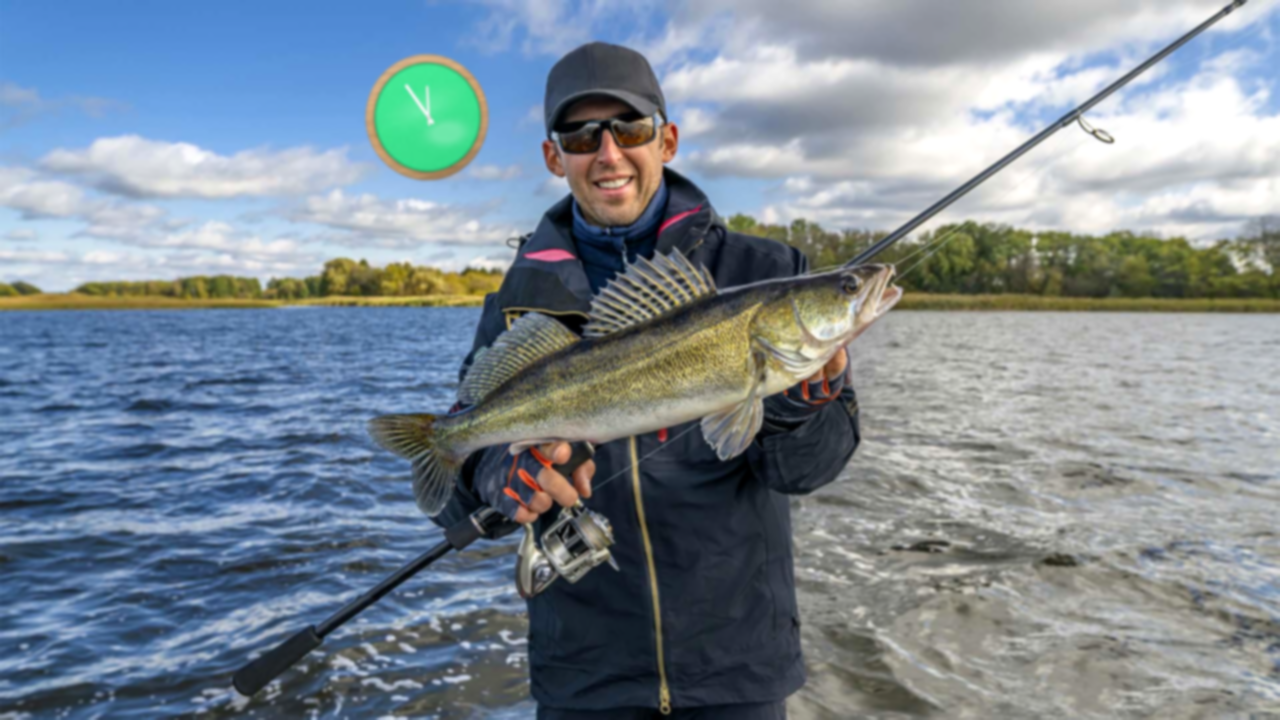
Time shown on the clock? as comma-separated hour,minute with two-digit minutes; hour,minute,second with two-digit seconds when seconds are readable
11,54
